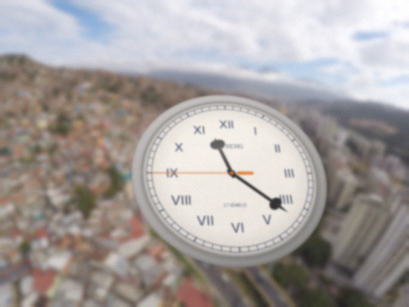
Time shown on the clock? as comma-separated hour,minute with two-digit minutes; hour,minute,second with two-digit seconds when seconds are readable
11,21,45
